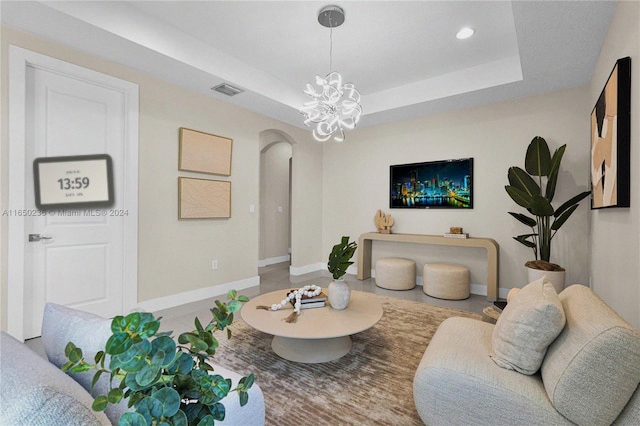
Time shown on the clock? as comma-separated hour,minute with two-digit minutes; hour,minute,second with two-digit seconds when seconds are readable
13,59
